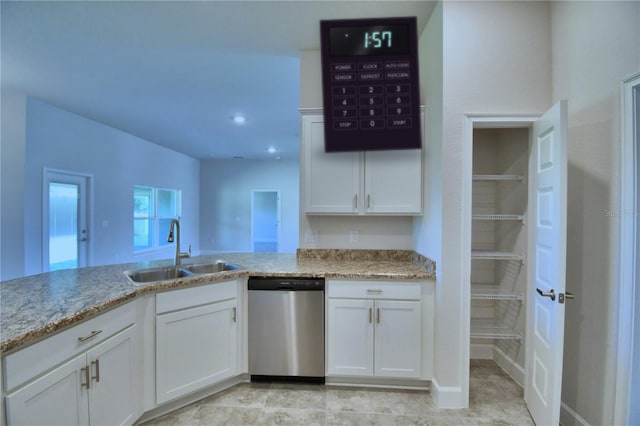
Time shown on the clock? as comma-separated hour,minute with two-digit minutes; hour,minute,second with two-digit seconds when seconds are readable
1,57
